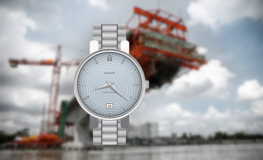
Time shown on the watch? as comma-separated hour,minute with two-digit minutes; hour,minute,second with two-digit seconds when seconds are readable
8,22
